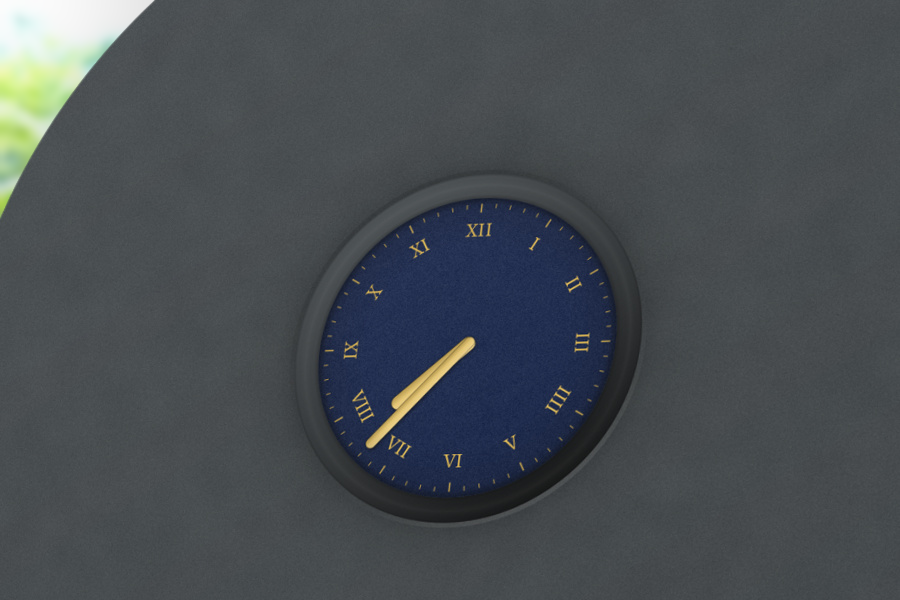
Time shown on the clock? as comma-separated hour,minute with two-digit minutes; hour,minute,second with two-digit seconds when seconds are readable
7,37
